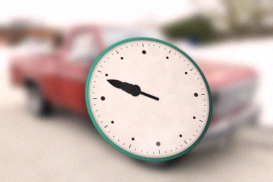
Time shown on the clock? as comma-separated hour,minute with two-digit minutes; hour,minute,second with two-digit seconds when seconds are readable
9,49
